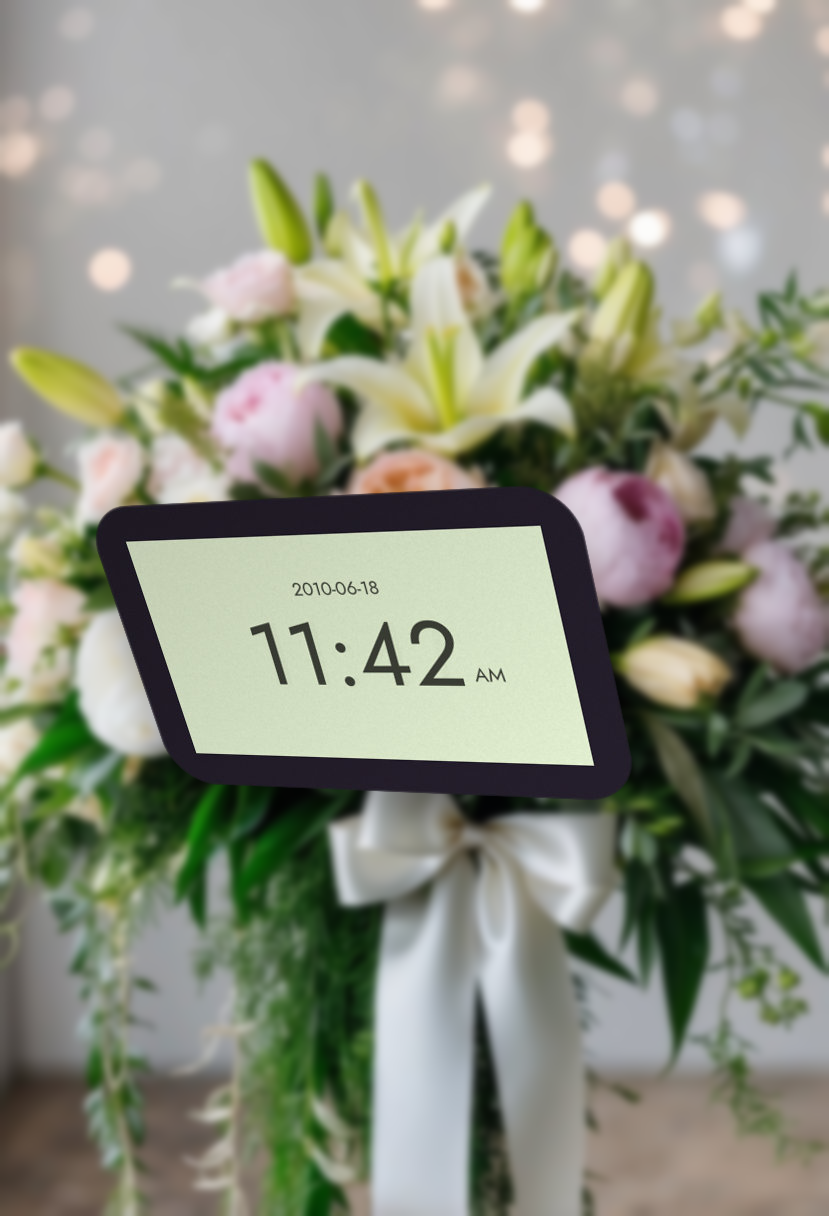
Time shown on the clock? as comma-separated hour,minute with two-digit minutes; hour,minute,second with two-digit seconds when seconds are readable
11,42
